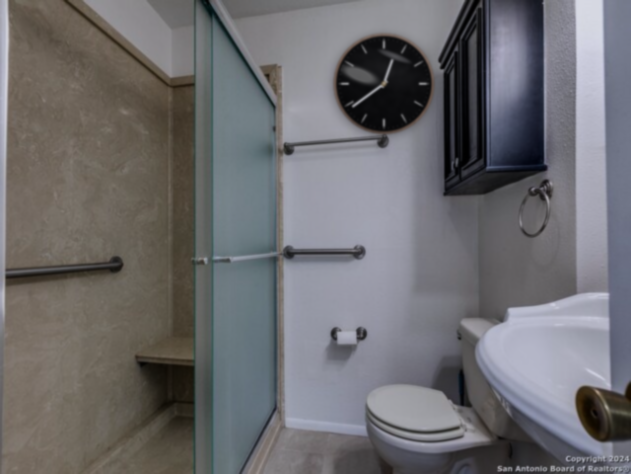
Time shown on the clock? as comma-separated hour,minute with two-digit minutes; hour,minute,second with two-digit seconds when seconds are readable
12,39
